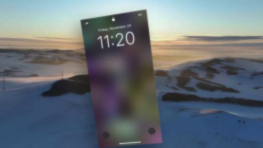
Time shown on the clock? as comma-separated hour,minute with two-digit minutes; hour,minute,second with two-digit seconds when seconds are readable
11,20
